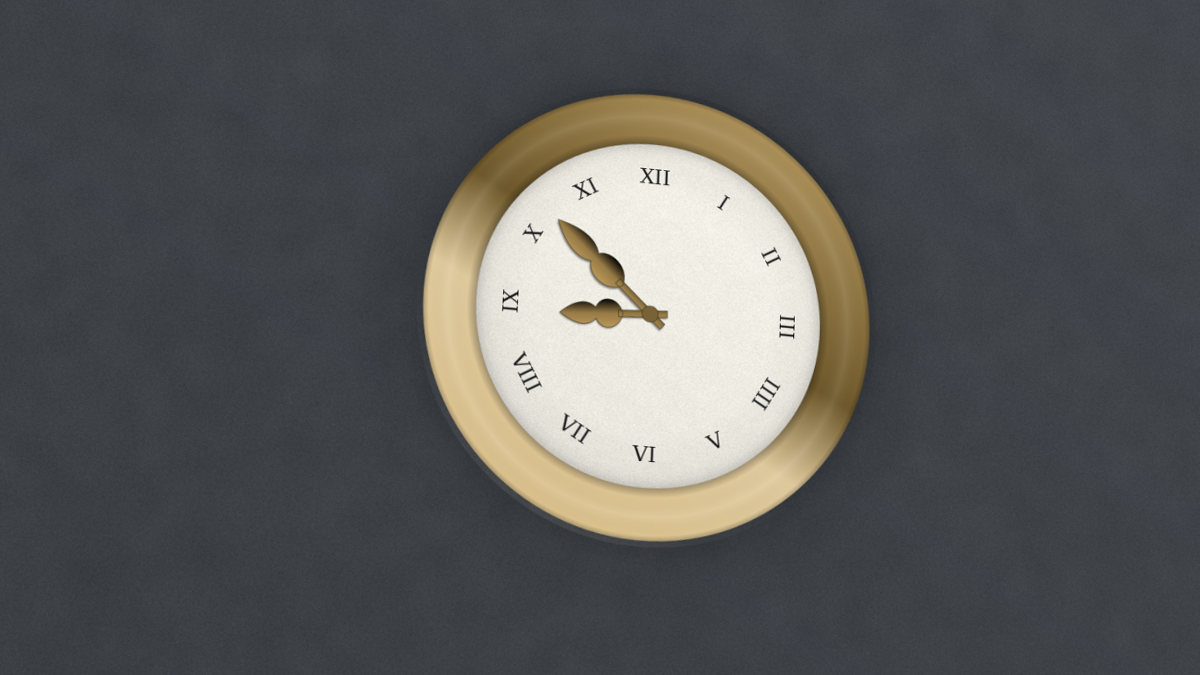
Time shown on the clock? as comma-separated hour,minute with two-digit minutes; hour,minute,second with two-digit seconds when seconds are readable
8,52
